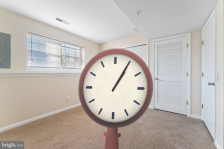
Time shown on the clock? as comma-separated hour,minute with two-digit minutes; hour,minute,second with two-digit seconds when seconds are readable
1,05
